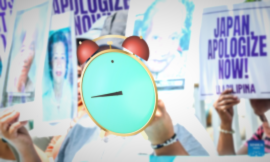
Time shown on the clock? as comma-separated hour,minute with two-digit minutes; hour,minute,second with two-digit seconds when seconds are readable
8,44
